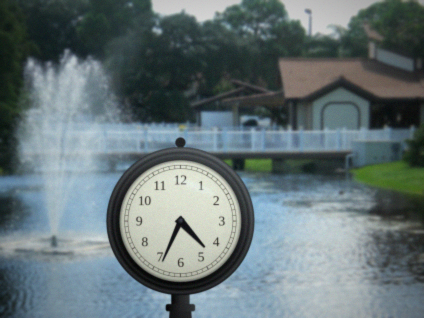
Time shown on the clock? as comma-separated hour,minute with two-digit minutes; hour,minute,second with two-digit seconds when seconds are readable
4,34
